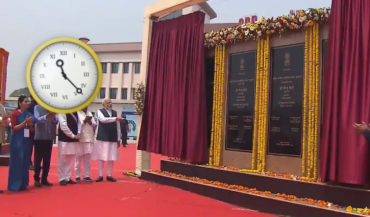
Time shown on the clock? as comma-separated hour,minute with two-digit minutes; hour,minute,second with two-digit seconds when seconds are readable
11,23
